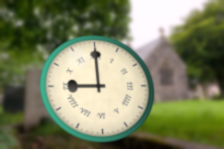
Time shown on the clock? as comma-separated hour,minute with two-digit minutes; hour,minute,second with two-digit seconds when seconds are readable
9,00
